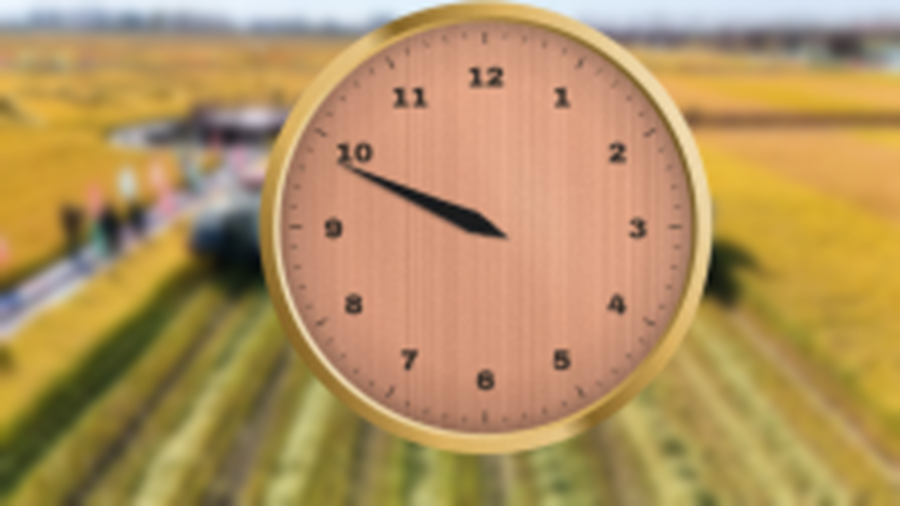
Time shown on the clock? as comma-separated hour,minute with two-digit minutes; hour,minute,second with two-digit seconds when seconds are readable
9,49
